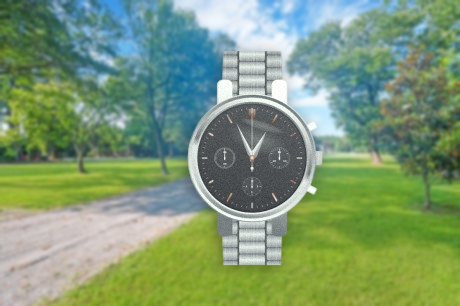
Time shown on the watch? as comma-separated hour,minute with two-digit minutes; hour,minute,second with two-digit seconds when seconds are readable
12,56
